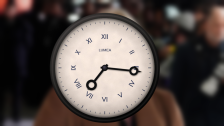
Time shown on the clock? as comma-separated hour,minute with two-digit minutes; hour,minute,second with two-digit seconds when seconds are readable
7,16
